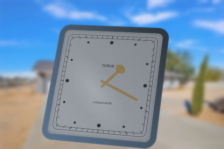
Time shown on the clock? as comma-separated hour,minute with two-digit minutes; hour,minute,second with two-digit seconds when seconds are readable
1,19
